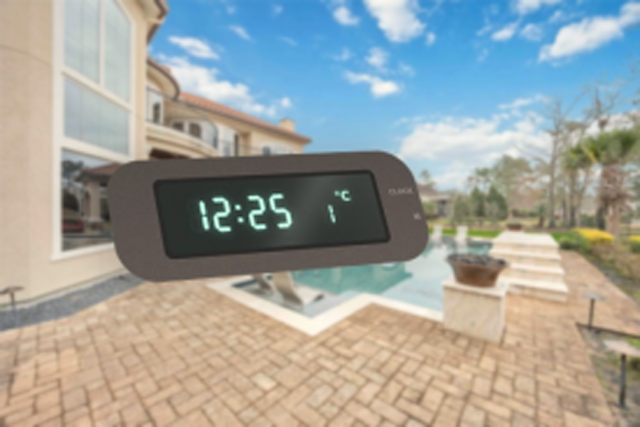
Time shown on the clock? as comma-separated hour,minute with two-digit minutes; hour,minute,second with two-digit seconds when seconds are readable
12,25
